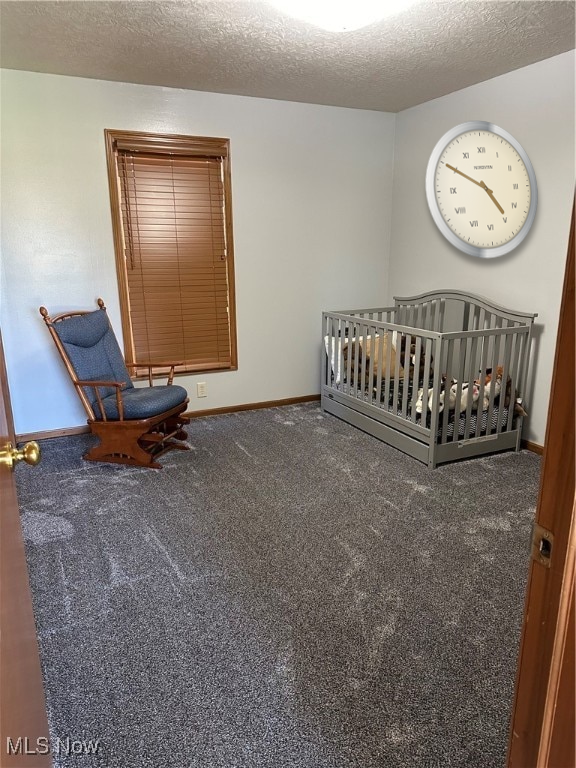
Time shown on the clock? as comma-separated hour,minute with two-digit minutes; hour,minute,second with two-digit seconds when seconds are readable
4,50
